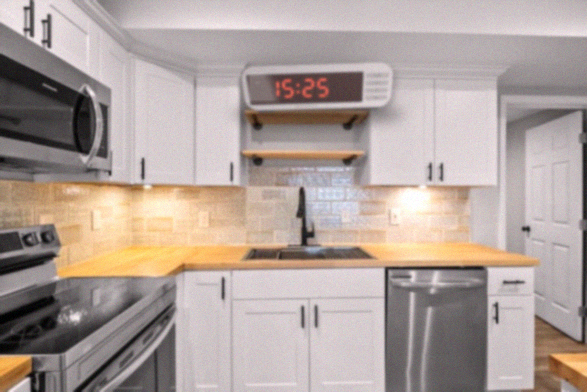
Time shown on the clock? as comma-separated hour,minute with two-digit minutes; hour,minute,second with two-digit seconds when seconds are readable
15,25
